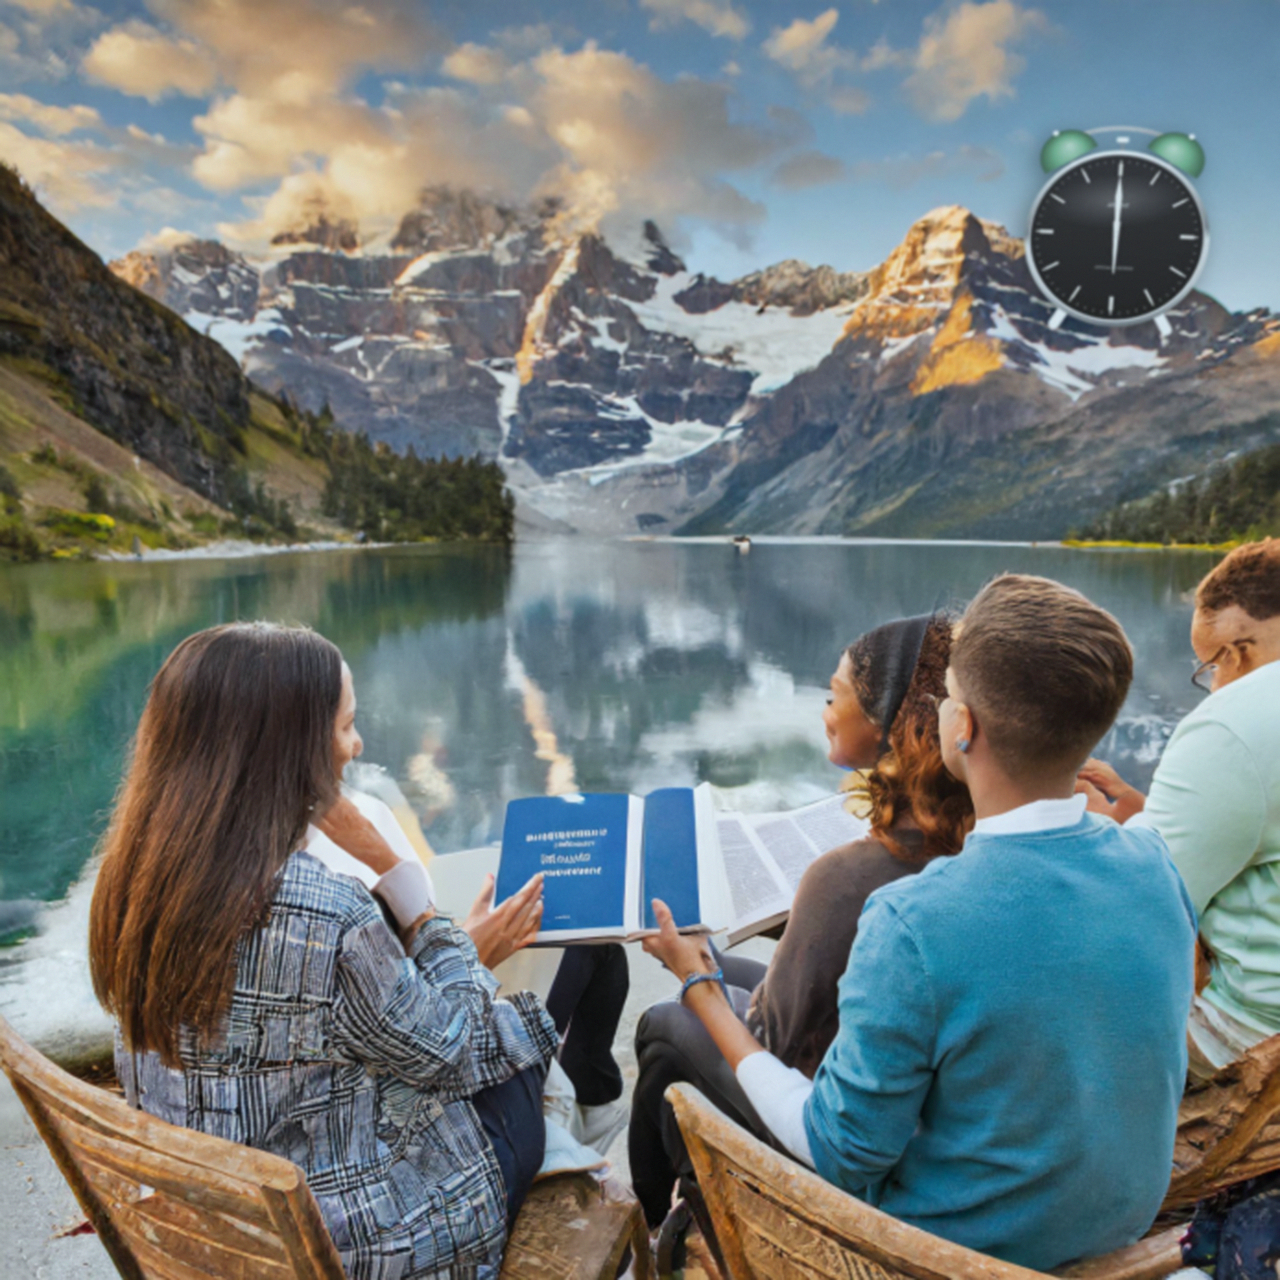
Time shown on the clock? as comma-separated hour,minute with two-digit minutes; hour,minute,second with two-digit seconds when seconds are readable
6,00
